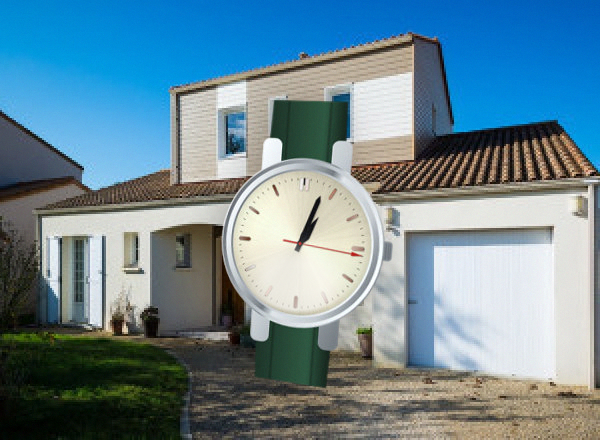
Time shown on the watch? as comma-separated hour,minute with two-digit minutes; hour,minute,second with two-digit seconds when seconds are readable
1,03,16
